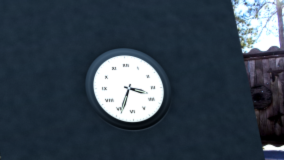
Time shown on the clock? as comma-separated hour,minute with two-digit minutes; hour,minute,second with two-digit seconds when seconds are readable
3,34
